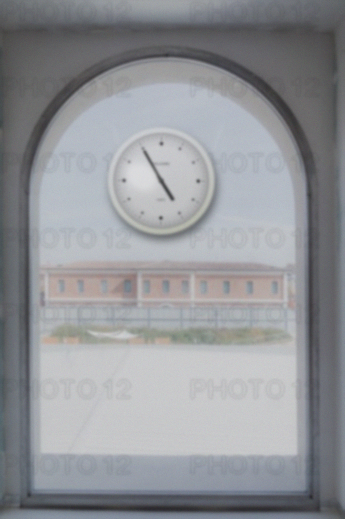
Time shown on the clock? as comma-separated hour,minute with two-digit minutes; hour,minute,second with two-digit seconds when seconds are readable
4,55
